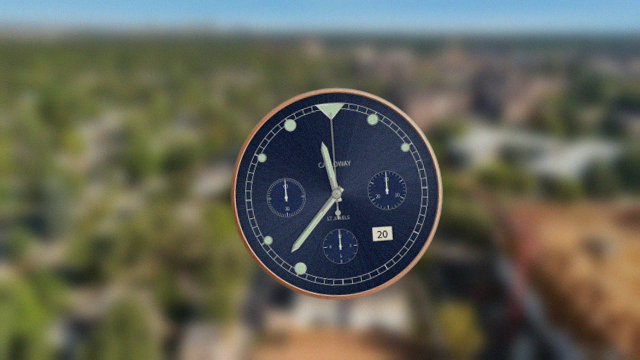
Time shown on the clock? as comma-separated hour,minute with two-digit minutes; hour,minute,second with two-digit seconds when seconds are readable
11,37
